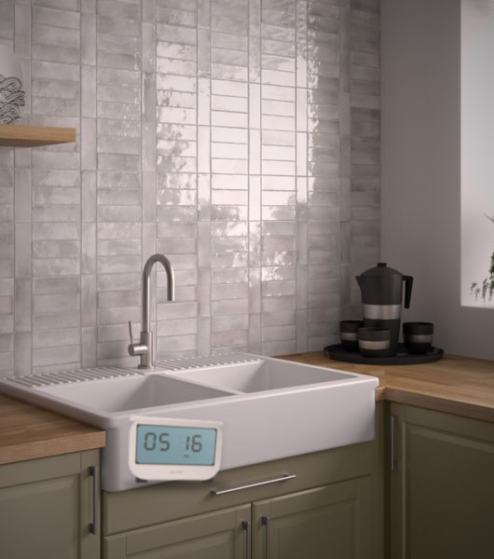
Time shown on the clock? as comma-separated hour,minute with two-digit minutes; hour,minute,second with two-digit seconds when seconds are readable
5,16
